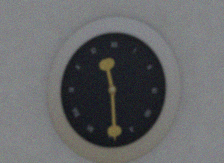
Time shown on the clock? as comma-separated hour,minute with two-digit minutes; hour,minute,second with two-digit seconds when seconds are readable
11,29
